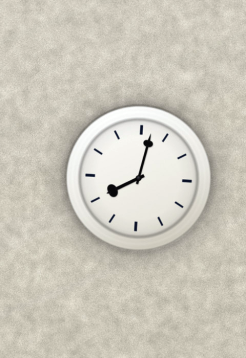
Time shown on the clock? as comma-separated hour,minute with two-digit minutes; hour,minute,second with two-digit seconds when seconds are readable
8,02
